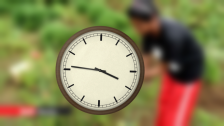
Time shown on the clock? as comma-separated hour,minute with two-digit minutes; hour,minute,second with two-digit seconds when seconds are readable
3,46
